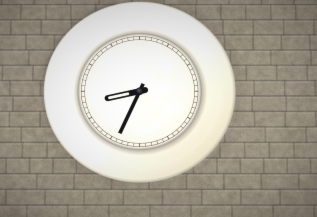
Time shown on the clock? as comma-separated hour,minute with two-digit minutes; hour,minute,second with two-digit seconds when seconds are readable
8,34
